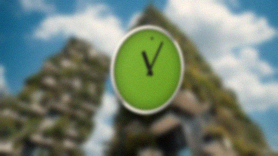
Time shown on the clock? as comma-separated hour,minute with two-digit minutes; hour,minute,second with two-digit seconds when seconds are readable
11,04
